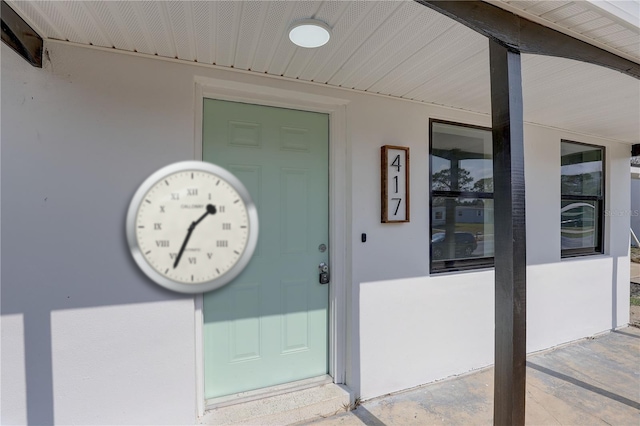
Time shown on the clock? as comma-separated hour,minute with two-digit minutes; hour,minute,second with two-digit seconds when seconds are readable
1,34
